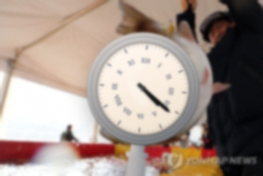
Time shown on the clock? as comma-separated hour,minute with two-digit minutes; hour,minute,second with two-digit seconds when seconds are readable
4,21
